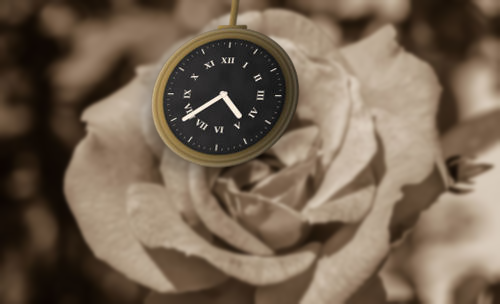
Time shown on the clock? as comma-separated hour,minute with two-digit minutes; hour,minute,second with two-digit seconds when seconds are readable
4,39
